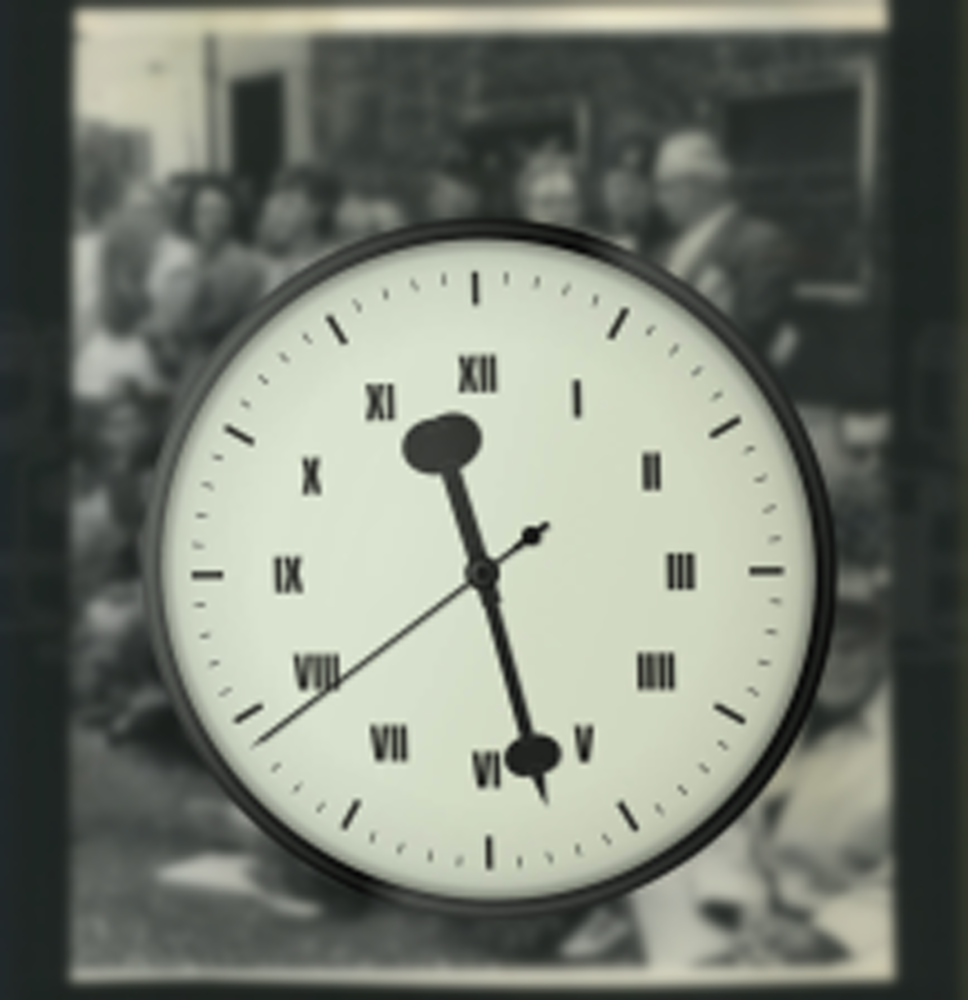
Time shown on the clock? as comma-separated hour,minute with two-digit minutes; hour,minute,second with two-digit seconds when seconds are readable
11,27,39
